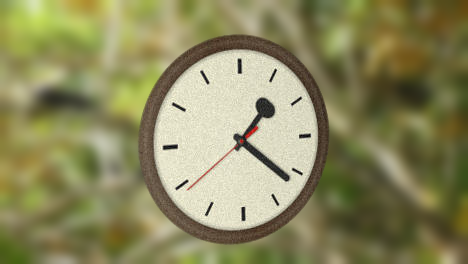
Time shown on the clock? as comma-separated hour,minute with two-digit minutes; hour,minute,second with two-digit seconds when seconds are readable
1,21,39
